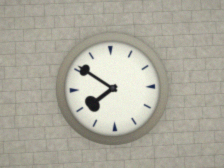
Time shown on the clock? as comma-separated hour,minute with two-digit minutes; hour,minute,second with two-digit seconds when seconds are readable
7,51
